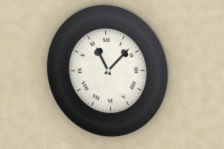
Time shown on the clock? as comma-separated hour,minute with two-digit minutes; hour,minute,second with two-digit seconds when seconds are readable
11,08
